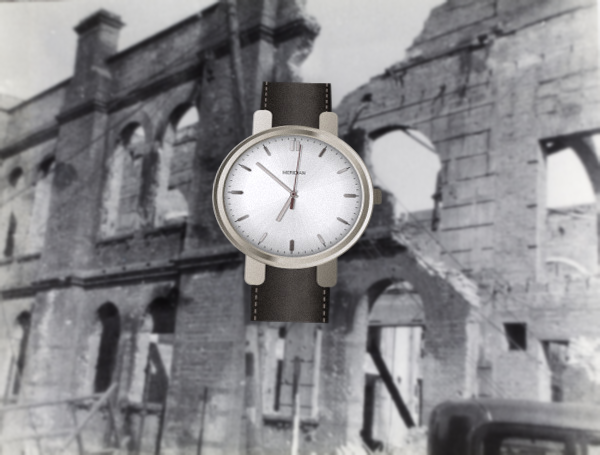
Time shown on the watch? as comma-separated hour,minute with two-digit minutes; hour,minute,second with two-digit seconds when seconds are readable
6,52,01
